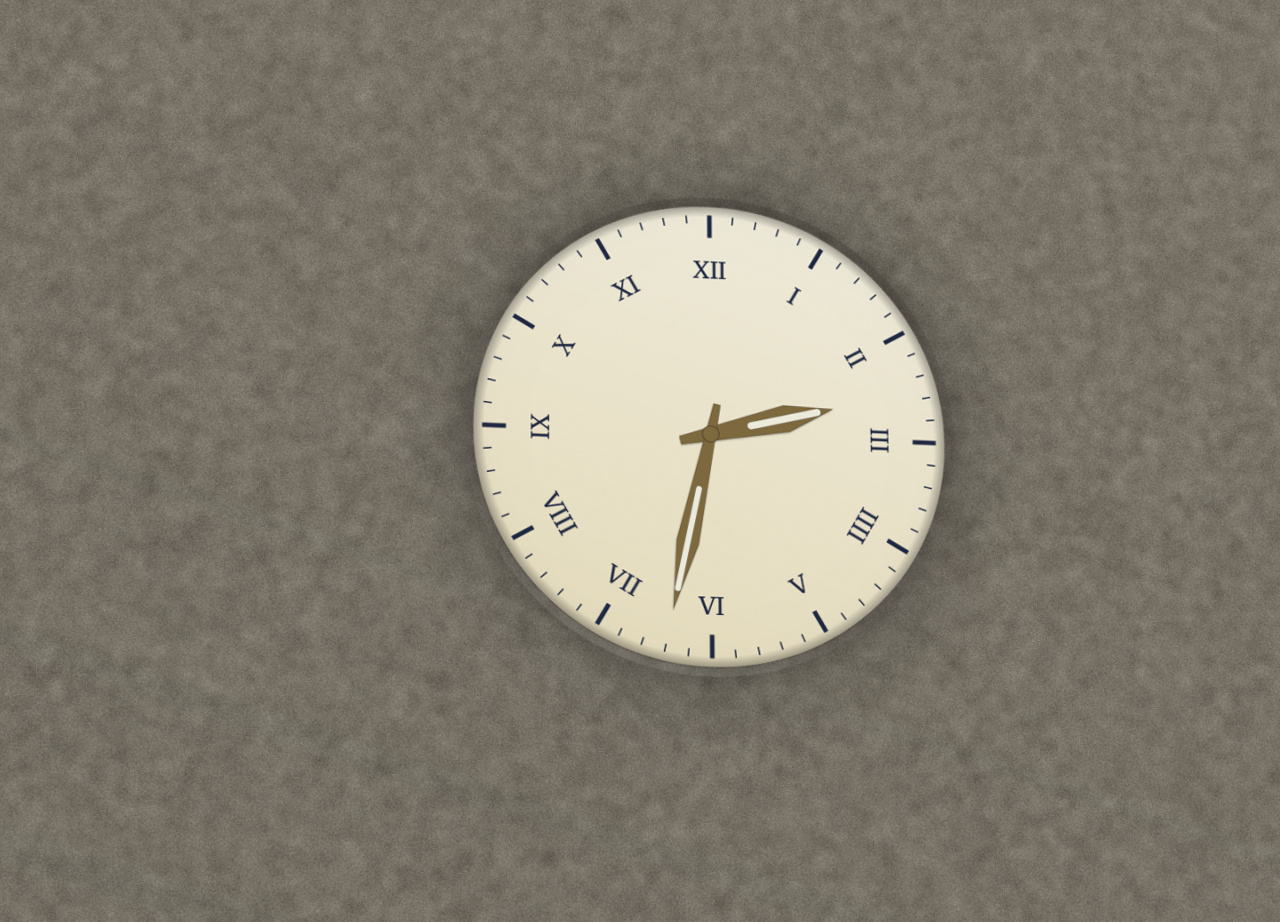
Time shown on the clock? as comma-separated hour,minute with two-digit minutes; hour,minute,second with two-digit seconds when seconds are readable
2,32
